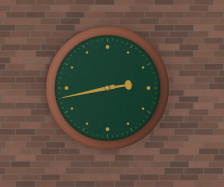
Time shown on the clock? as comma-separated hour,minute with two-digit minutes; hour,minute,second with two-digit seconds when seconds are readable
2,43
